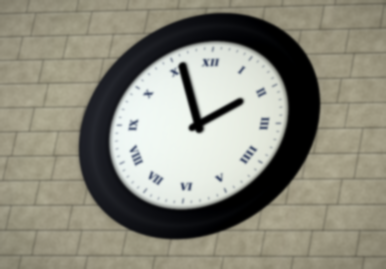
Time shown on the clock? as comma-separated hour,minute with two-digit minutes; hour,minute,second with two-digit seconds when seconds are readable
1,56
